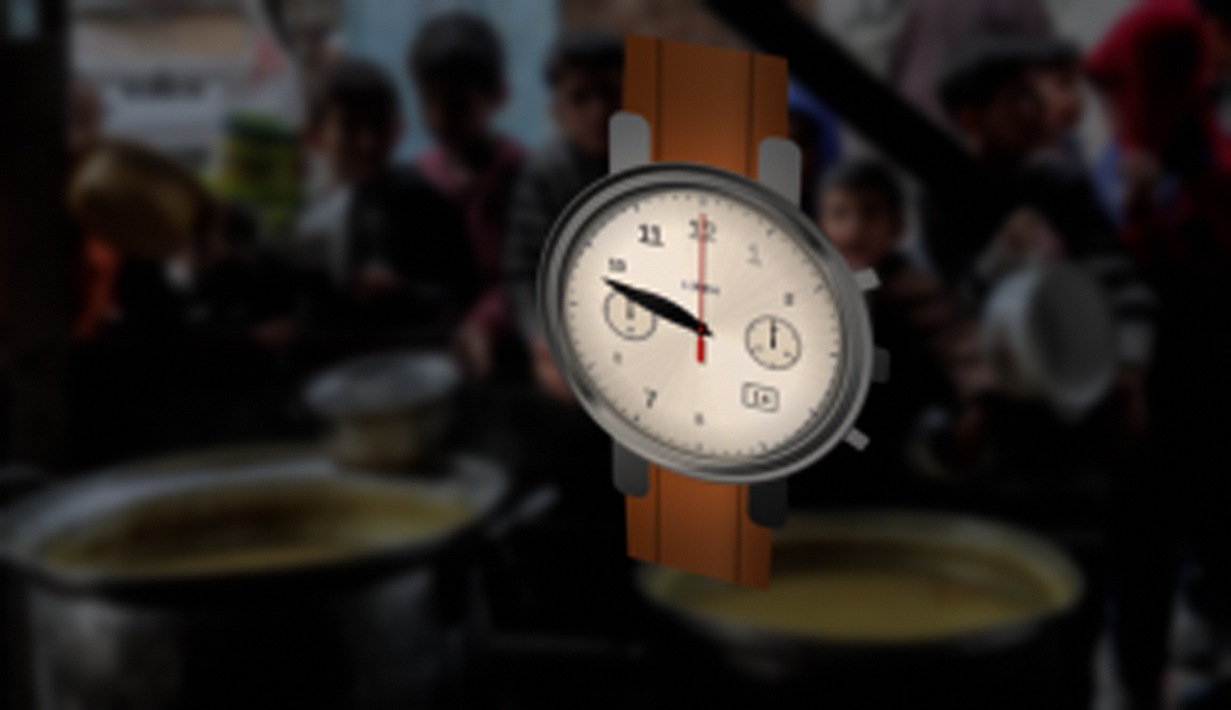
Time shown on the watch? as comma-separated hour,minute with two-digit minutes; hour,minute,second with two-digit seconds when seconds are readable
9,48
